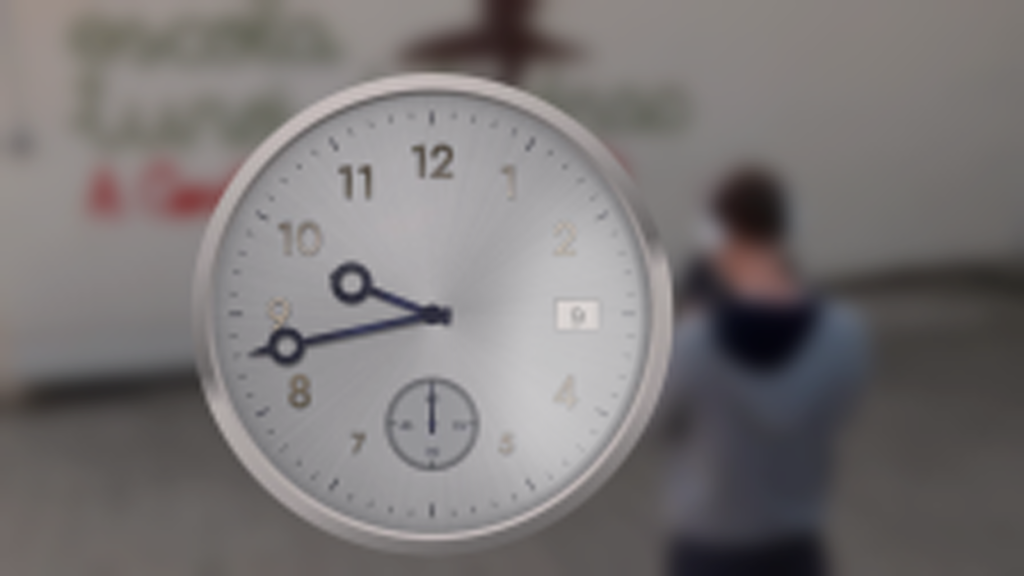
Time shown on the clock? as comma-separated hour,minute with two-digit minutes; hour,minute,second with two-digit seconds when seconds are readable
9,43
